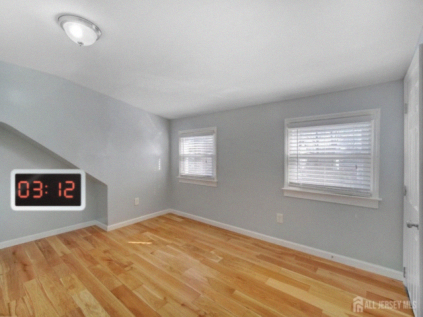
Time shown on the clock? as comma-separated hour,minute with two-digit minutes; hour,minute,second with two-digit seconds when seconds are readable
3,12
